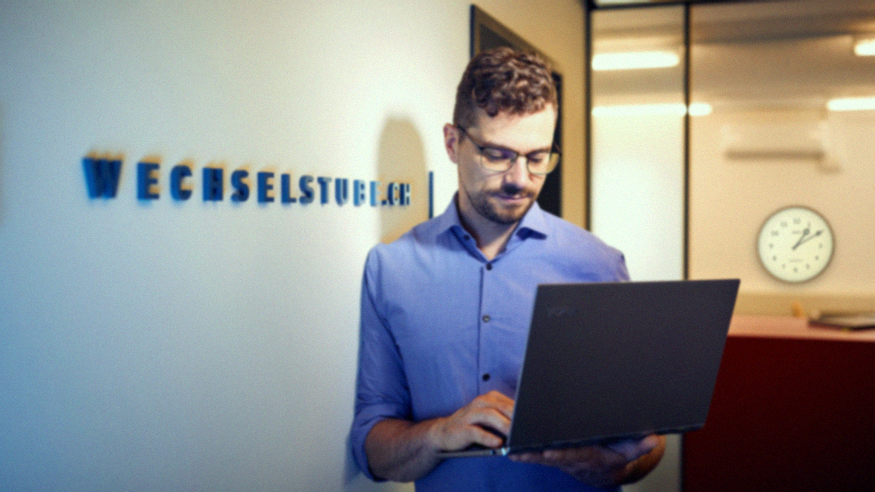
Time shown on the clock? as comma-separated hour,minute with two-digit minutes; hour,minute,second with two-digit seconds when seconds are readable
1,10
